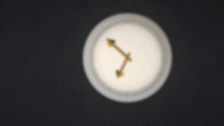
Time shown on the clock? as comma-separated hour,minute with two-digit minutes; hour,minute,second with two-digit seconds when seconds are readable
6,52
